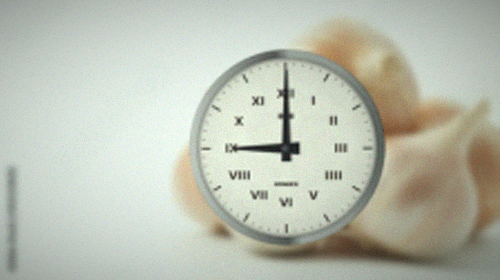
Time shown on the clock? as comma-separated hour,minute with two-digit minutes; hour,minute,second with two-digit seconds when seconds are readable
9,00
